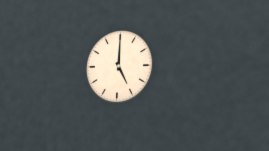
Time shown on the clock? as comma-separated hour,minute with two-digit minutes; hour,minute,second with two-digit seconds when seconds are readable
5,00
